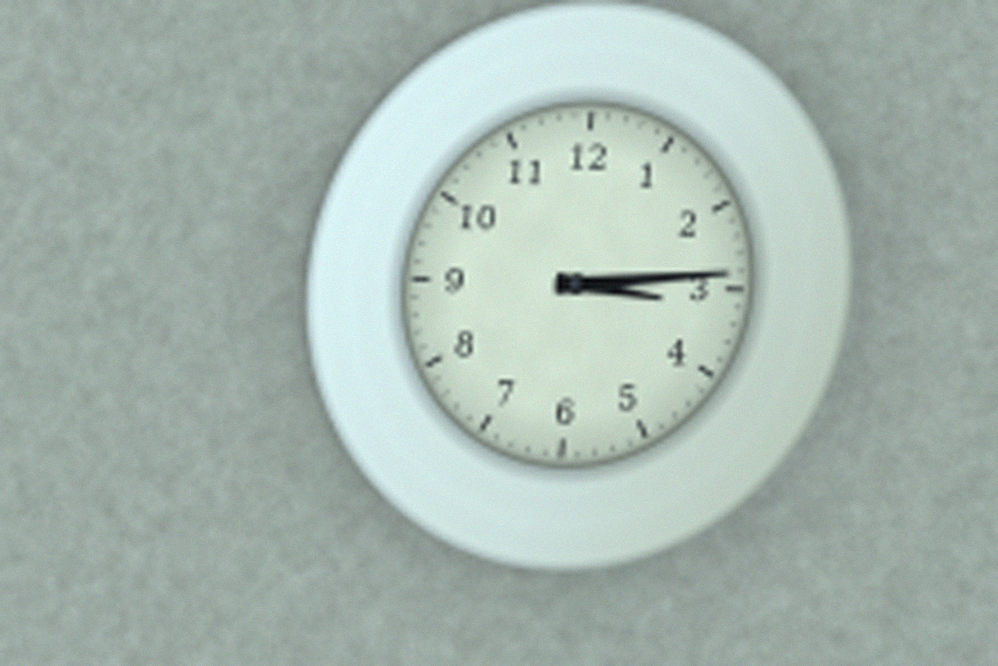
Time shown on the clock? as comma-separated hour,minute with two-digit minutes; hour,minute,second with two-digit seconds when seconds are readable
3,14
